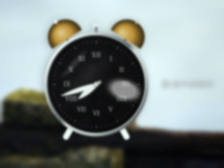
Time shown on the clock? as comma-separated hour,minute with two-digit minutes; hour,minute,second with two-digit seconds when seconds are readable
7,42
